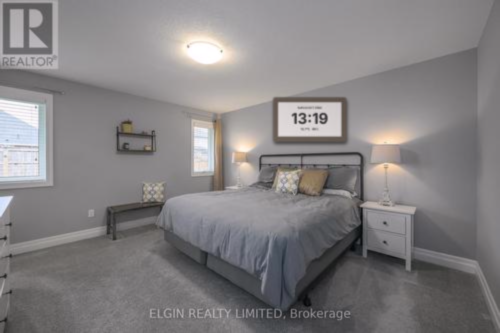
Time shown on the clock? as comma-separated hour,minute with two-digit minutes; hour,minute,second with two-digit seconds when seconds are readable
13,19
